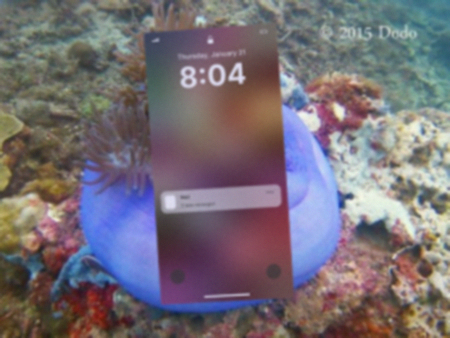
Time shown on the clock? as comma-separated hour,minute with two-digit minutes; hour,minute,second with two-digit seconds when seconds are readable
8,04
